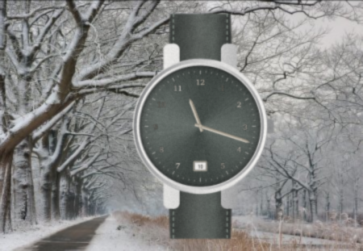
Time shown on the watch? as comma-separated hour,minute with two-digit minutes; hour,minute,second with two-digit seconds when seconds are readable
11,18
